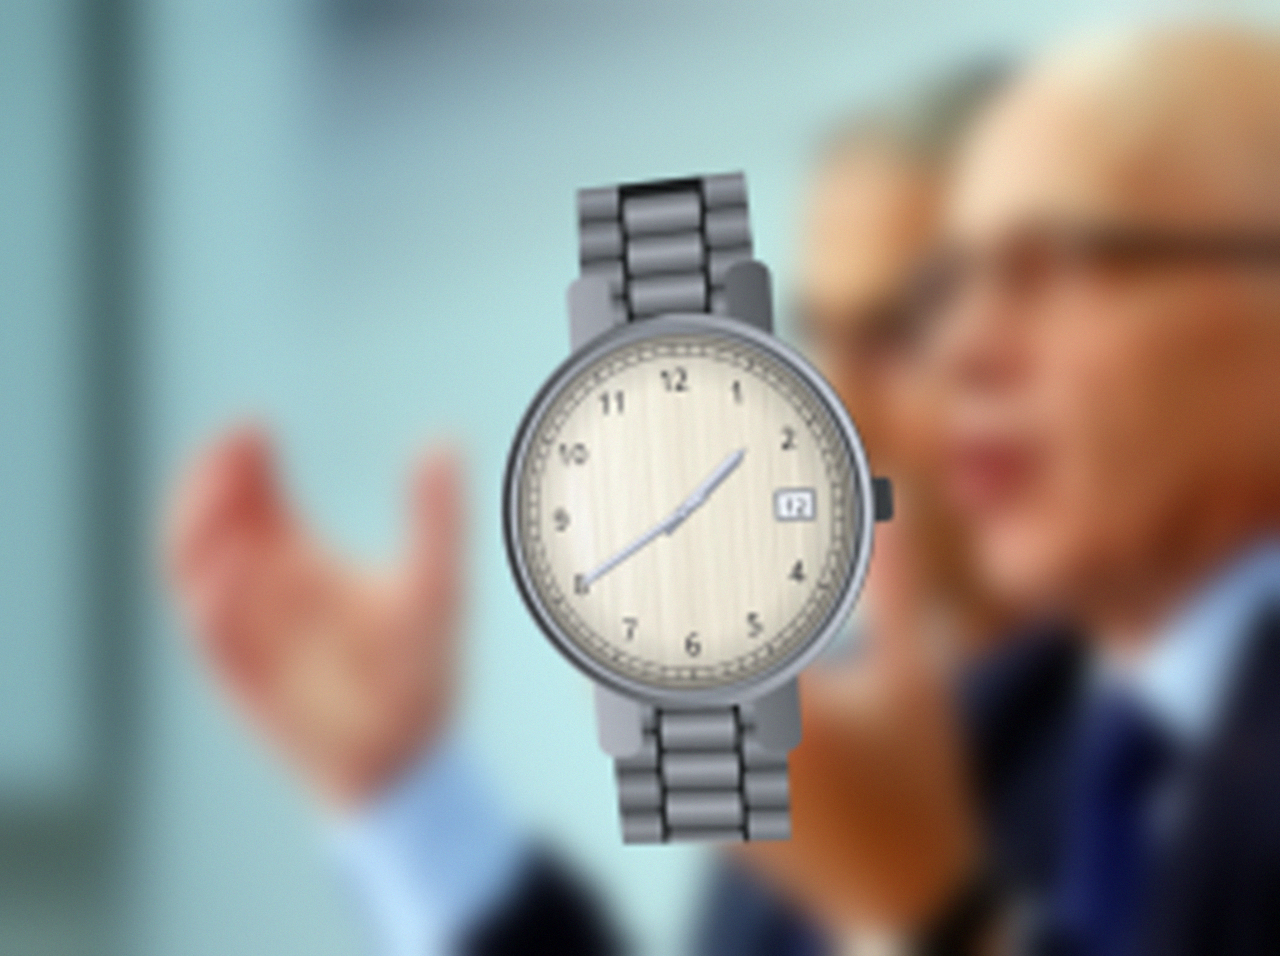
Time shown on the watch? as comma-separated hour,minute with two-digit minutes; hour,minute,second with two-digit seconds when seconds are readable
1,40
